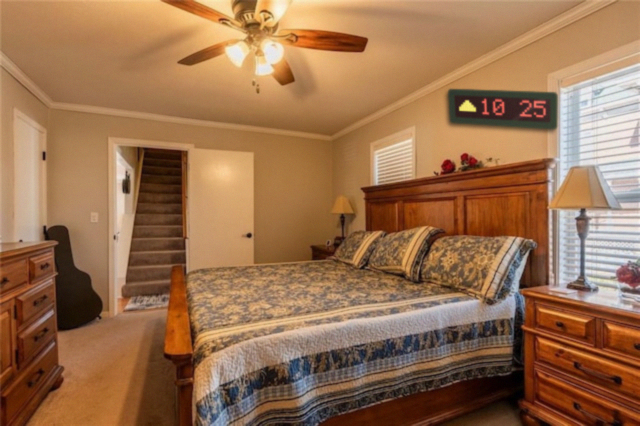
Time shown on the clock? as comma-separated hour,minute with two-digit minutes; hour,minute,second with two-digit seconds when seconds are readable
10,25
